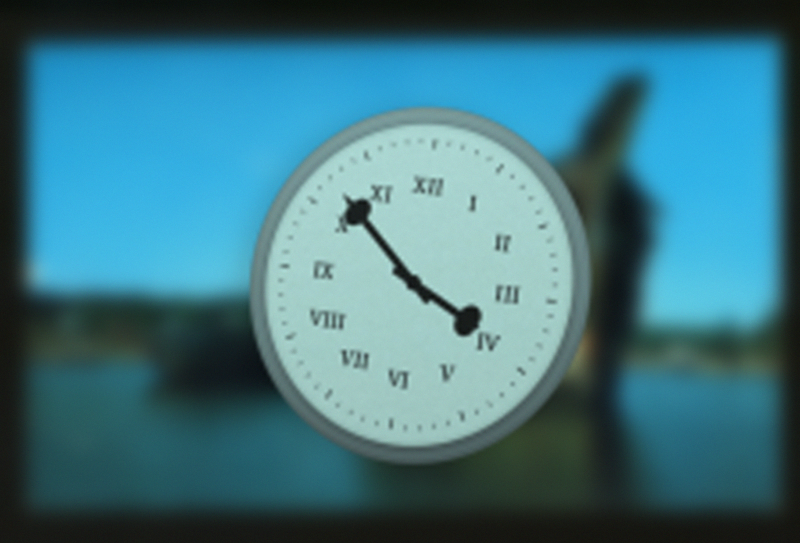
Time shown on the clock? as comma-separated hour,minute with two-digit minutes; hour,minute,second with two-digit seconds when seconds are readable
3,52
